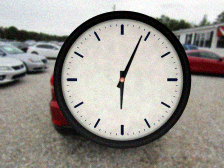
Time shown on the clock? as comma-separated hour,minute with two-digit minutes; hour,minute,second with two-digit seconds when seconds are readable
6,04
